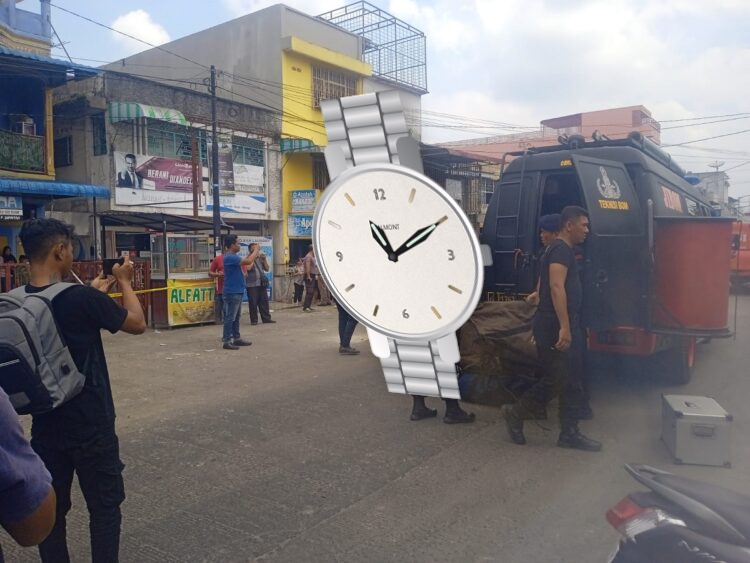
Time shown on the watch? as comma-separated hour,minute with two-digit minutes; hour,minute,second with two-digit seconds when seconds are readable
11,10
